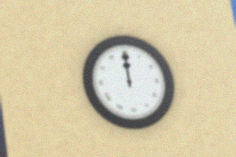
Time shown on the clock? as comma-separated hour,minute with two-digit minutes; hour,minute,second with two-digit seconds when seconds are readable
12,00
